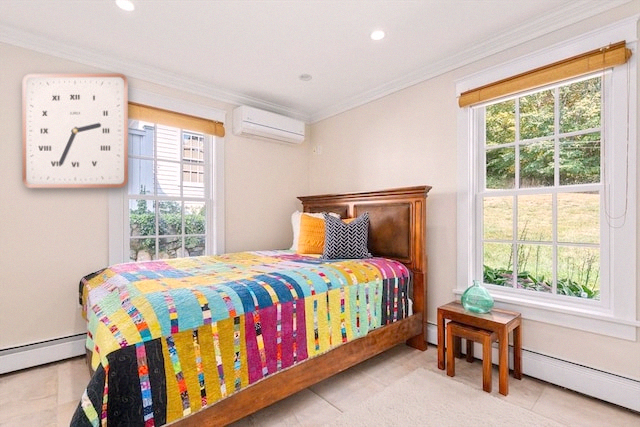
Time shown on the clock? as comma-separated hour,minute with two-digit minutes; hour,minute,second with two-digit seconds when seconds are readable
2,34
